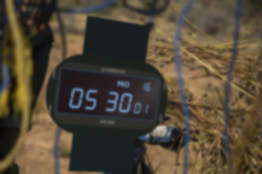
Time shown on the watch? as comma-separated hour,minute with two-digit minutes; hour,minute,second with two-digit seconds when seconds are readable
5,30
